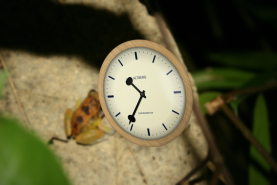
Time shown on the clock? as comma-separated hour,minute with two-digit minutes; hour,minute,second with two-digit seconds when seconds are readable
10,36
